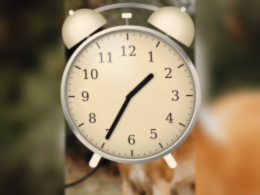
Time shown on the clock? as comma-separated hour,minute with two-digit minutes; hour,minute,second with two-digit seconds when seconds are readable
1,35
